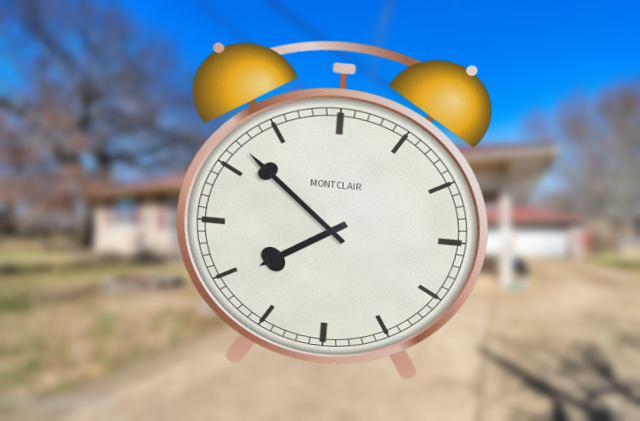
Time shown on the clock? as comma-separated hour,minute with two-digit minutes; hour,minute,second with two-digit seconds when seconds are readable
7,52
